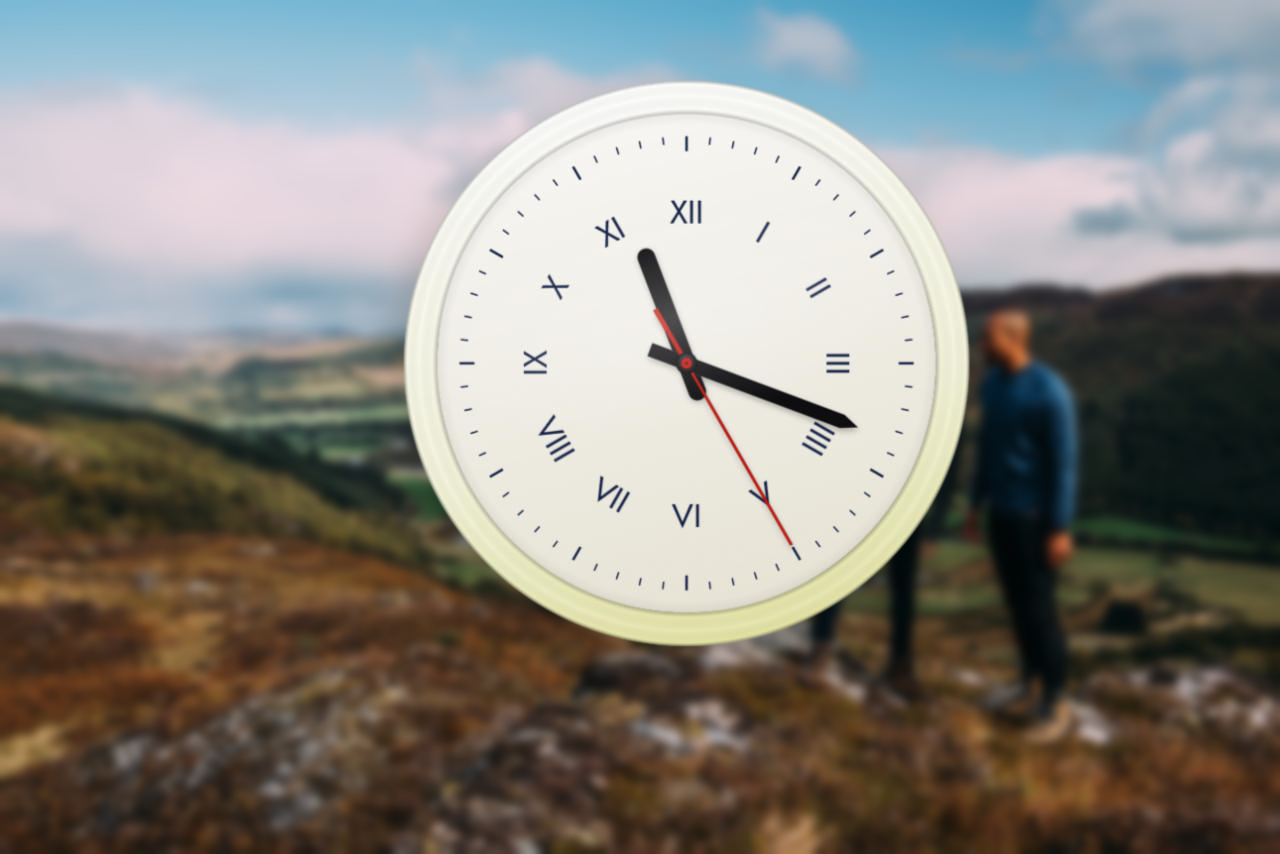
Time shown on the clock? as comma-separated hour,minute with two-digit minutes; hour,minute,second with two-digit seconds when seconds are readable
11,18,25
